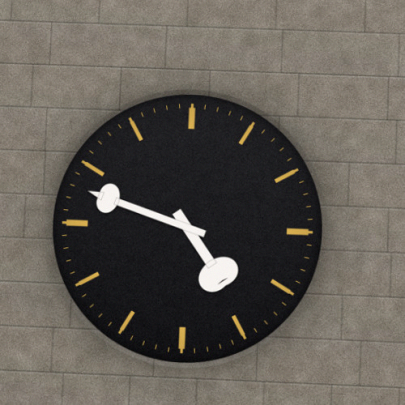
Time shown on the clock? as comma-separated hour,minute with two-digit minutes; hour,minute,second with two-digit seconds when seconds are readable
4,48
